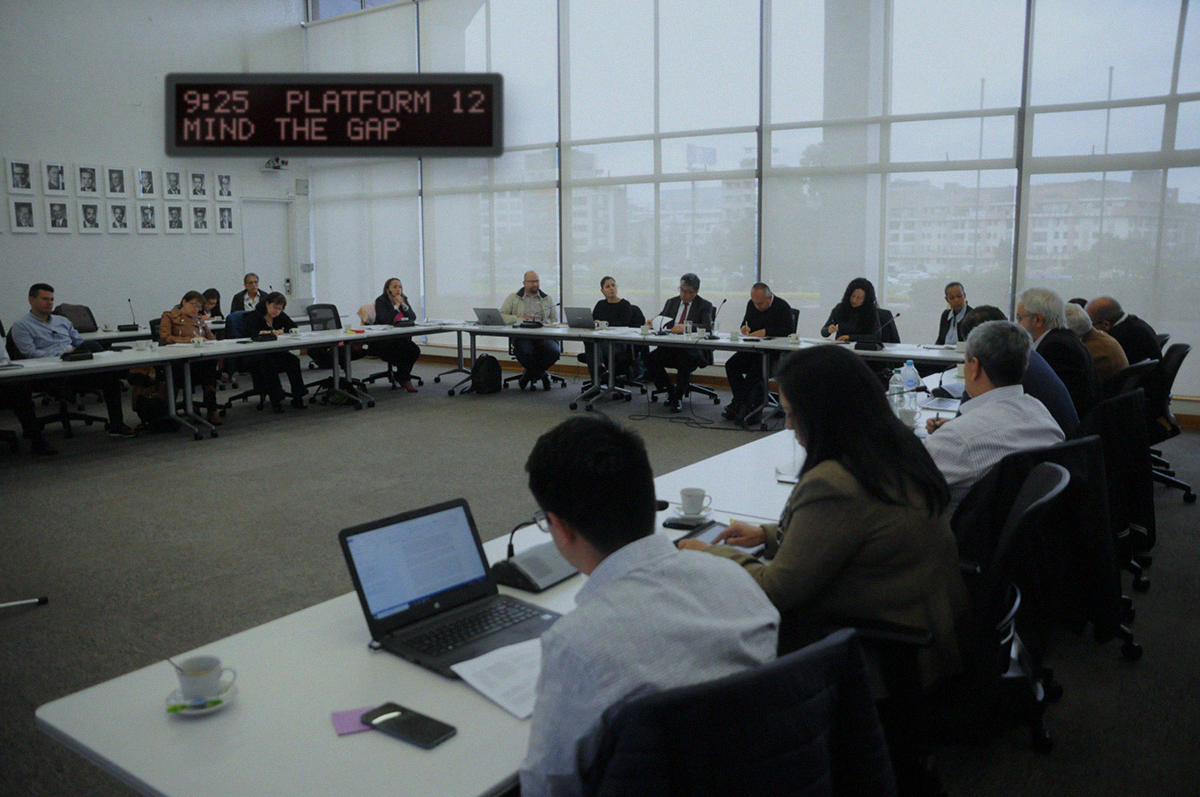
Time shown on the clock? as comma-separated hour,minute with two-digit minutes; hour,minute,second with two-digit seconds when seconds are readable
9,25
